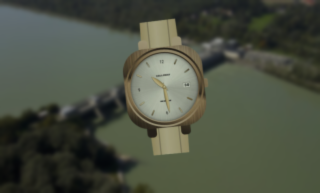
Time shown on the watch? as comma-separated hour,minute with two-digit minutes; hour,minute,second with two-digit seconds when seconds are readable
10,29
